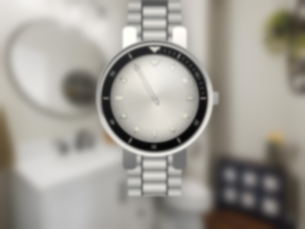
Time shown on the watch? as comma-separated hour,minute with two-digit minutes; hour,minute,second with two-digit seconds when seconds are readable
10,55
